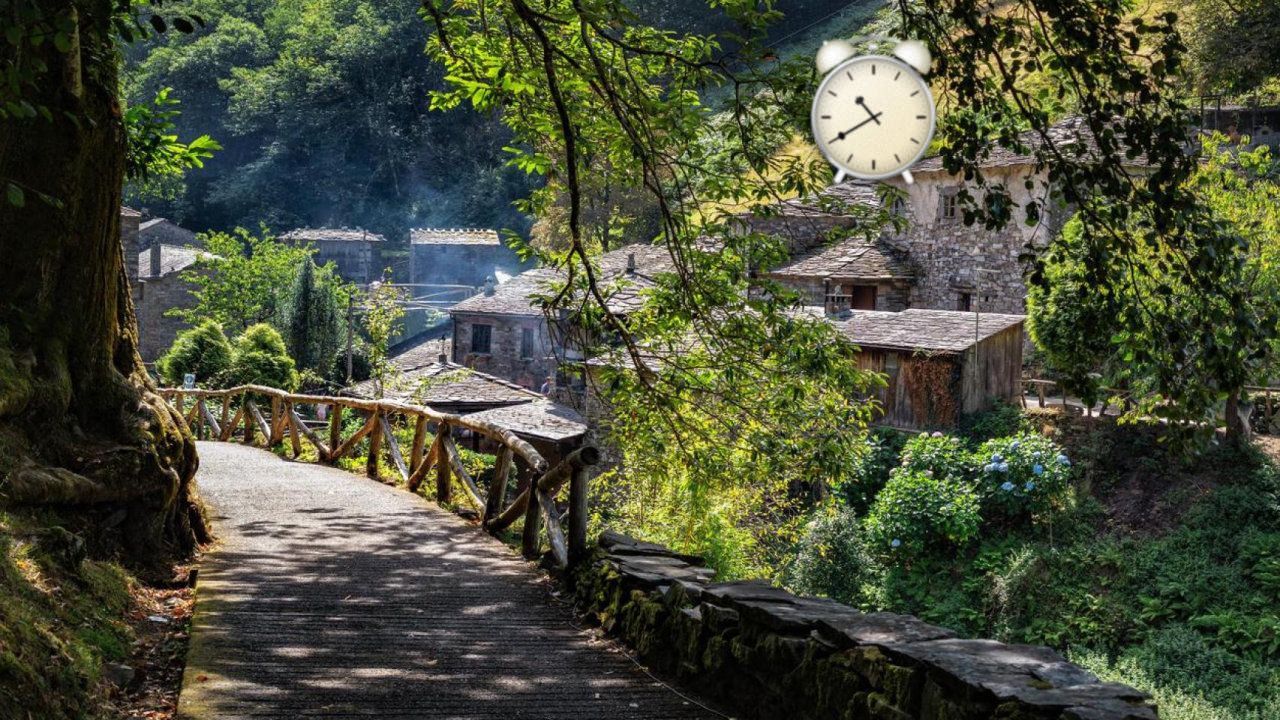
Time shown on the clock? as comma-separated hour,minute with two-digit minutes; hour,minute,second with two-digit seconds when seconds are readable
10,40
